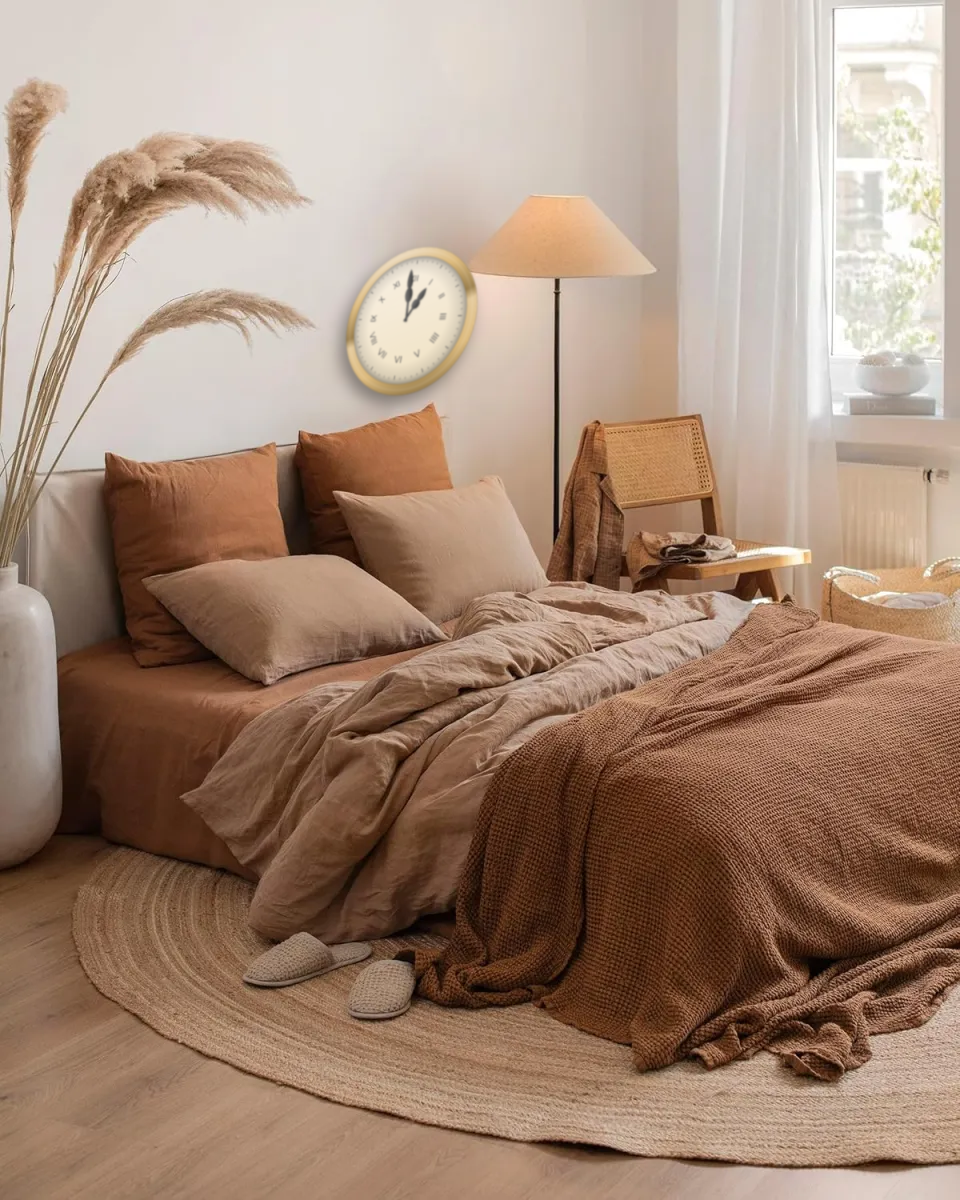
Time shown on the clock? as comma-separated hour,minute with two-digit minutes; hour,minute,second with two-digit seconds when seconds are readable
12,59
